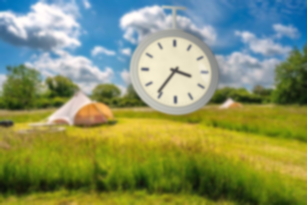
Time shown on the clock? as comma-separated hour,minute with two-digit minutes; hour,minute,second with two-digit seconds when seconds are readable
3,36
